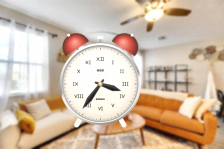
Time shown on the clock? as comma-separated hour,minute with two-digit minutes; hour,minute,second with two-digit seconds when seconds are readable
3,36
